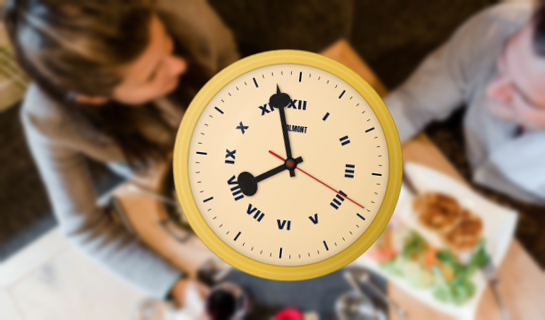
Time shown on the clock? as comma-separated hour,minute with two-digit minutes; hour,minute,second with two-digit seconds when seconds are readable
7,57,19
